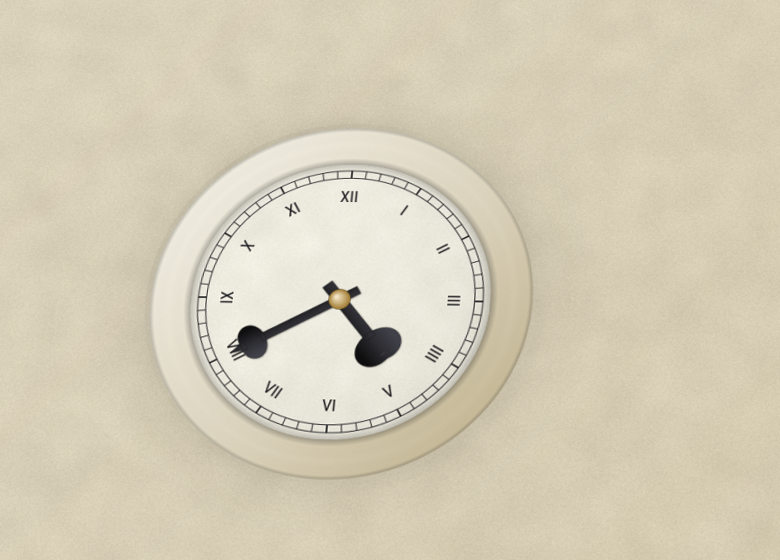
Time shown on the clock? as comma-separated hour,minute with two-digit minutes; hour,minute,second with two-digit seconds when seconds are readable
4,40
